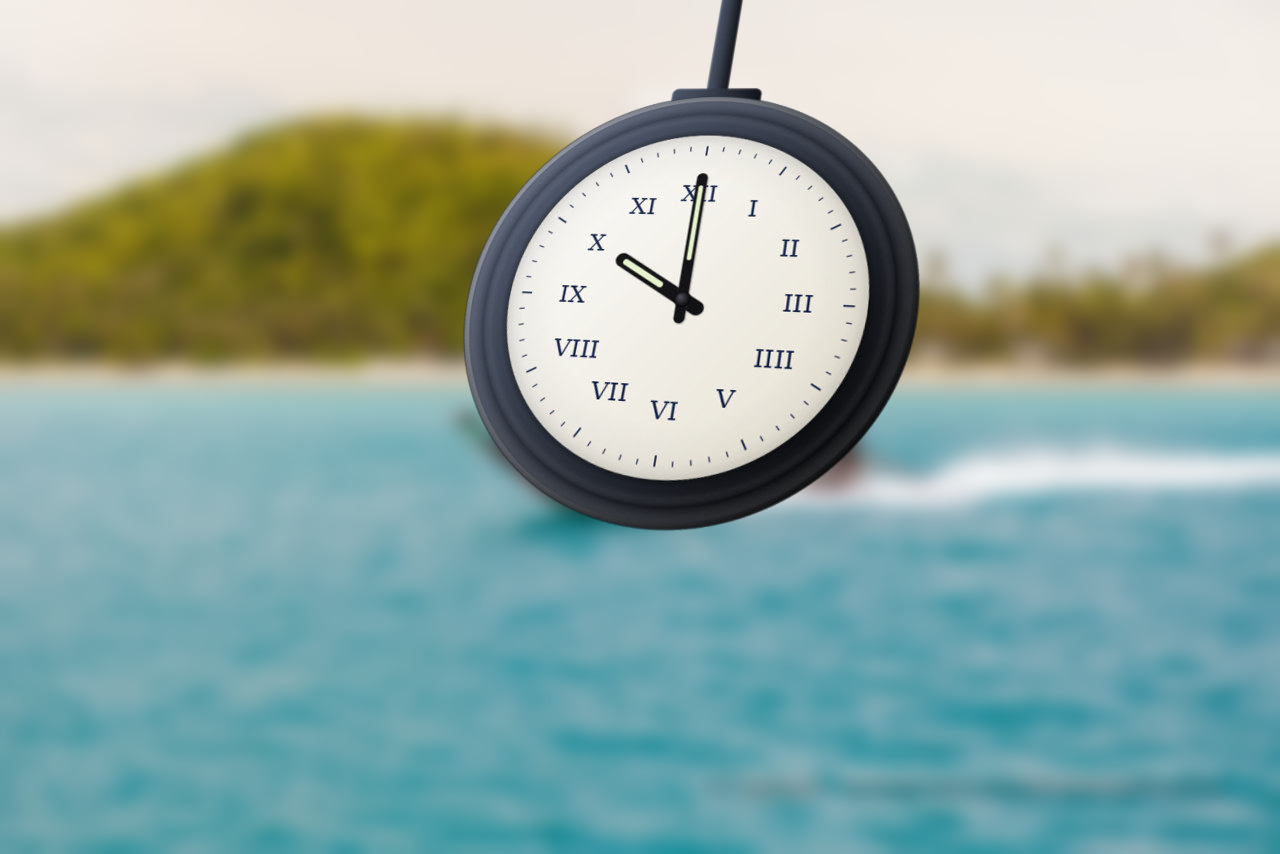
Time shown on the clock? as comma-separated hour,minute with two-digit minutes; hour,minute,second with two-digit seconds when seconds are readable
10,00
